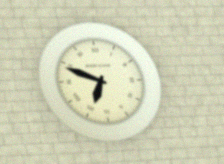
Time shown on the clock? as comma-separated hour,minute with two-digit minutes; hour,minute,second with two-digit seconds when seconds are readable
6,49
